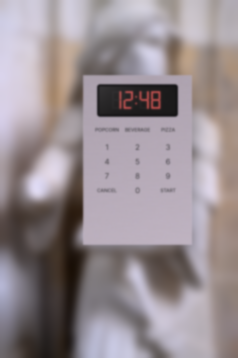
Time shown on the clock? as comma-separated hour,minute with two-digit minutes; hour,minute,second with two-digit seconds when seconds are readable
12,48
